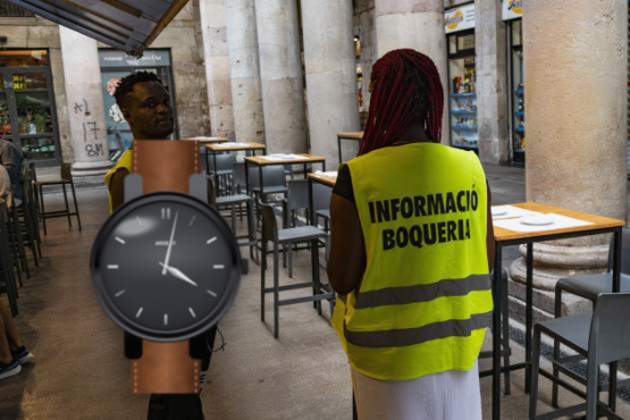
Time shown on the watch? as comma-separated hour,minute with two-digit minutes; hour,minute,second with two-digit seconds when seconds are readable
4,02
